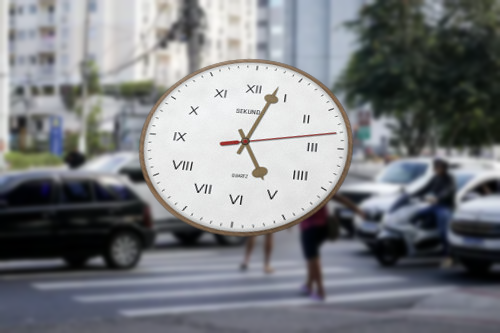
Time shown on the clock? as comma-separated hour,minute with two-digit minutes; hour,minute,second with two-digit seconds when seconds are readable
5,03,13
